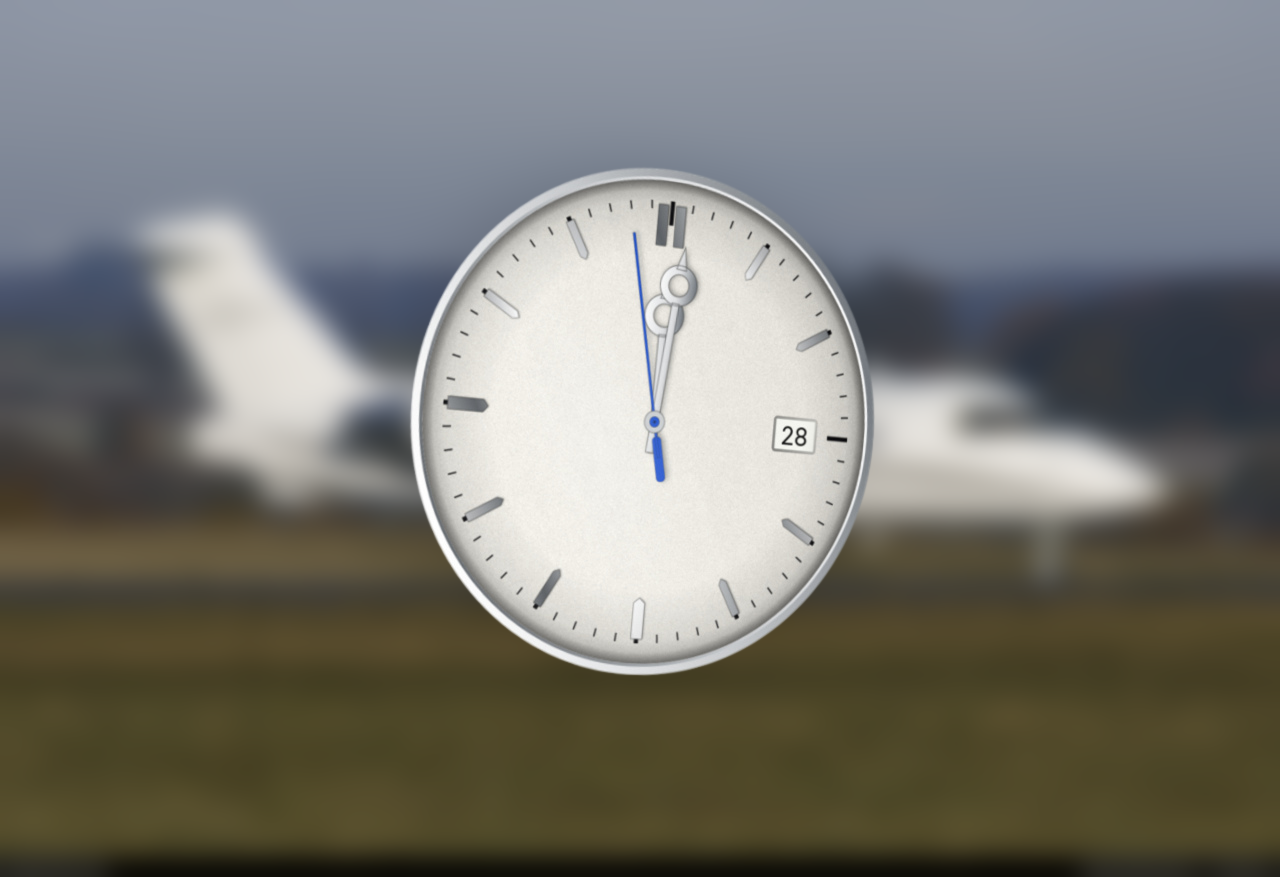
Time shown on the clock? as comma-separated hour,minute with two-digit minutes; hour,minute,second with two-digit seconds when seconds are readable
12,00,58
